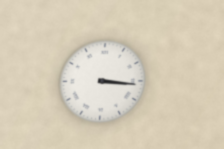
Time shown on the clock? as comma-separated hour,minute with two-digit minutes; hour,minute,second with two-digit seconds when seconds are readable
3,16
